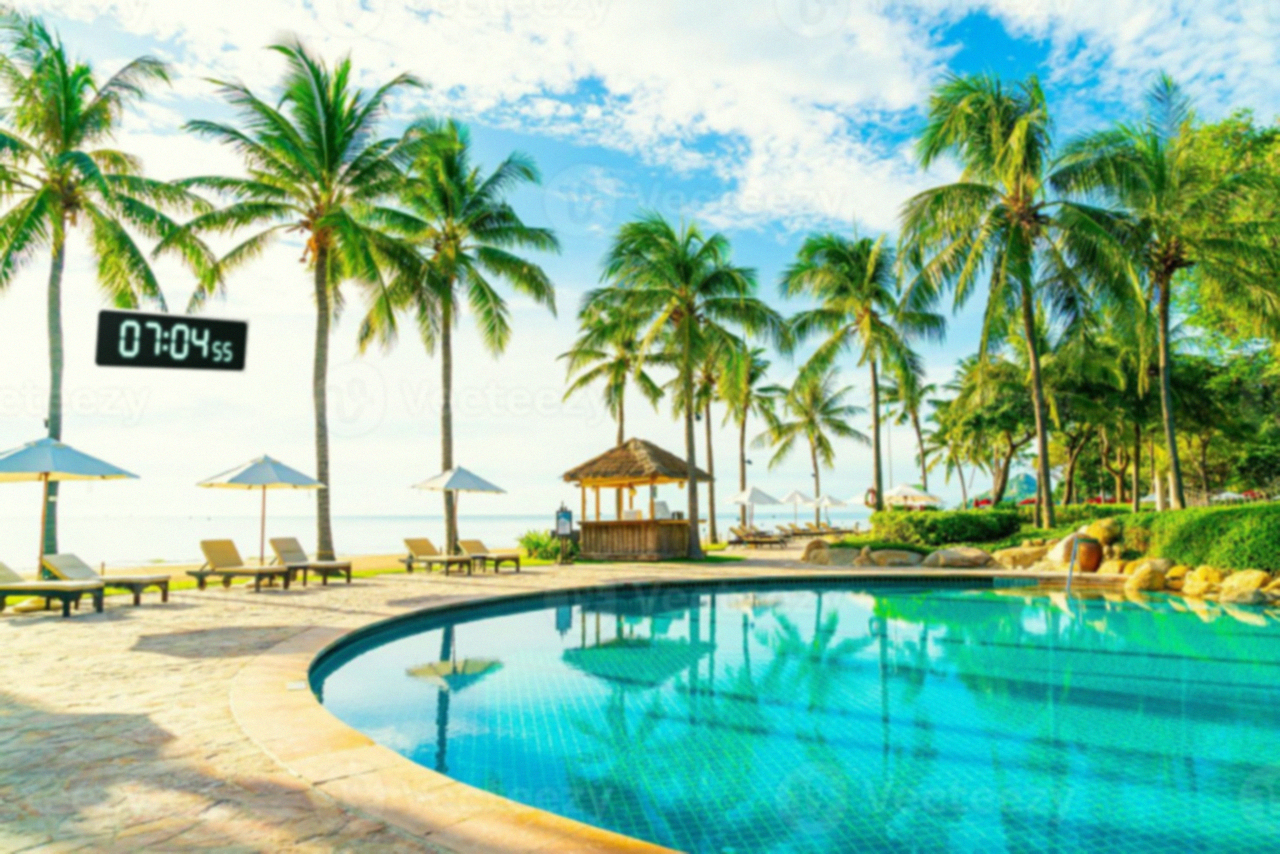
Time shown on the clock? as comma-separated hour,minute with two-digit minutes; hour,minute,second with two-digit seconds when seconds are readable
7,04,55
